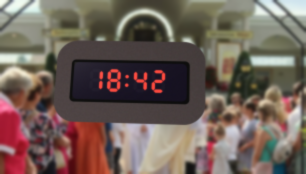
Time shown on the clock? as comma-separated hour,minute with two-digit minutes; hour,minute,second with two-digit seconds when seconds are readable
18,42
